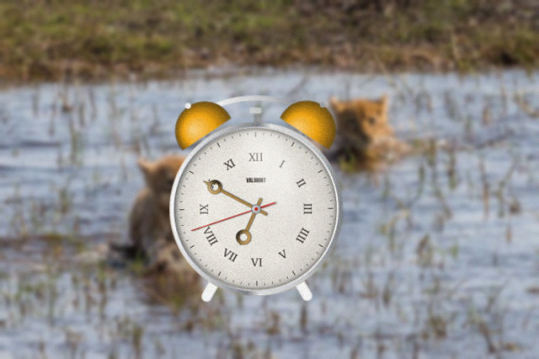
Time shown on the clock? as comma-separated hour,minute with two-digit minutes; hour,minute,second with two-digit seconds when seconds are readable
6,49,42
